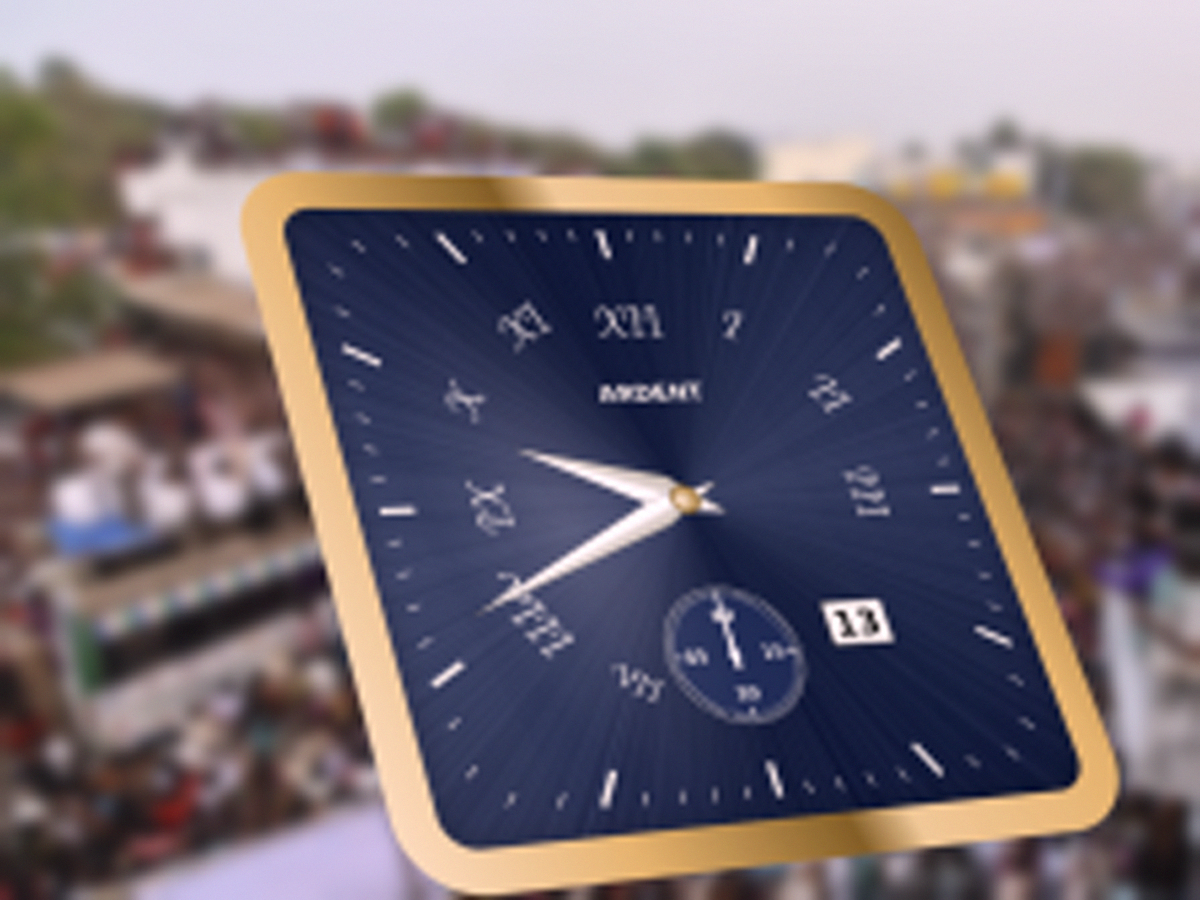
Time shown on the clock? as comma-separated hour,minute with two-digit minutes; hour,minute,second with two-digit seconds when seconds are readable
9,41
